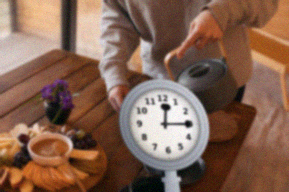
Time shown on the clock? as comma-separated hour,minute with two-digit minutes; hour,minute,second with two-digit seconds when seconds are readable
12,15
